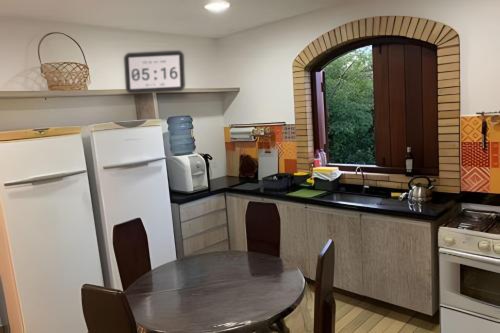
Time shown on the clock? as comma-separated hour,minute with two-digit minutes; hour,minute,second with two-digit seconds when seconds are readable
5,16
